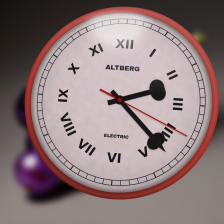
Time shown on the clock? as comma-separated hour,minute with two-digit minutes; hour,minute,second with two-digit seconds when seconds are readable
2,22,19
